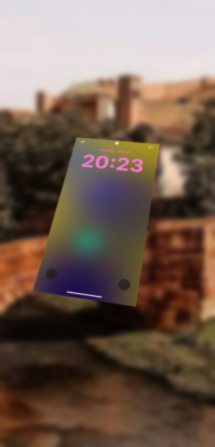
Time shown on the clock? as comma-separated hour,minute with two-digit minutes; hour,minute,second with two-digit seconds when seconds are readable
20,23
